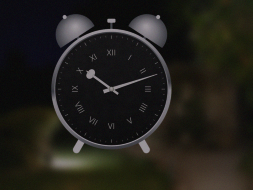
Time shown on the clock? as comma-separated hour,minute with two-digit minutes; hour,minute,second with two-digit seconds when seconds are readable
10,12
